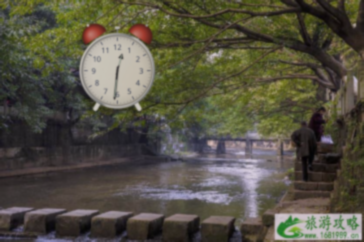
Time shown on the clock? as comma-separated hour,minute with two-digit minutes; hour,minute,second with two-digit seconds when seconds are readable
12,31
